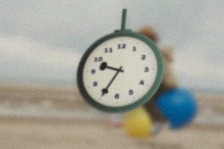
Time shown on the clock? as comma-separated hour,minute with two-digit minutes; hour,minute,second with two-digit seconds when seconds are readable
9,35
